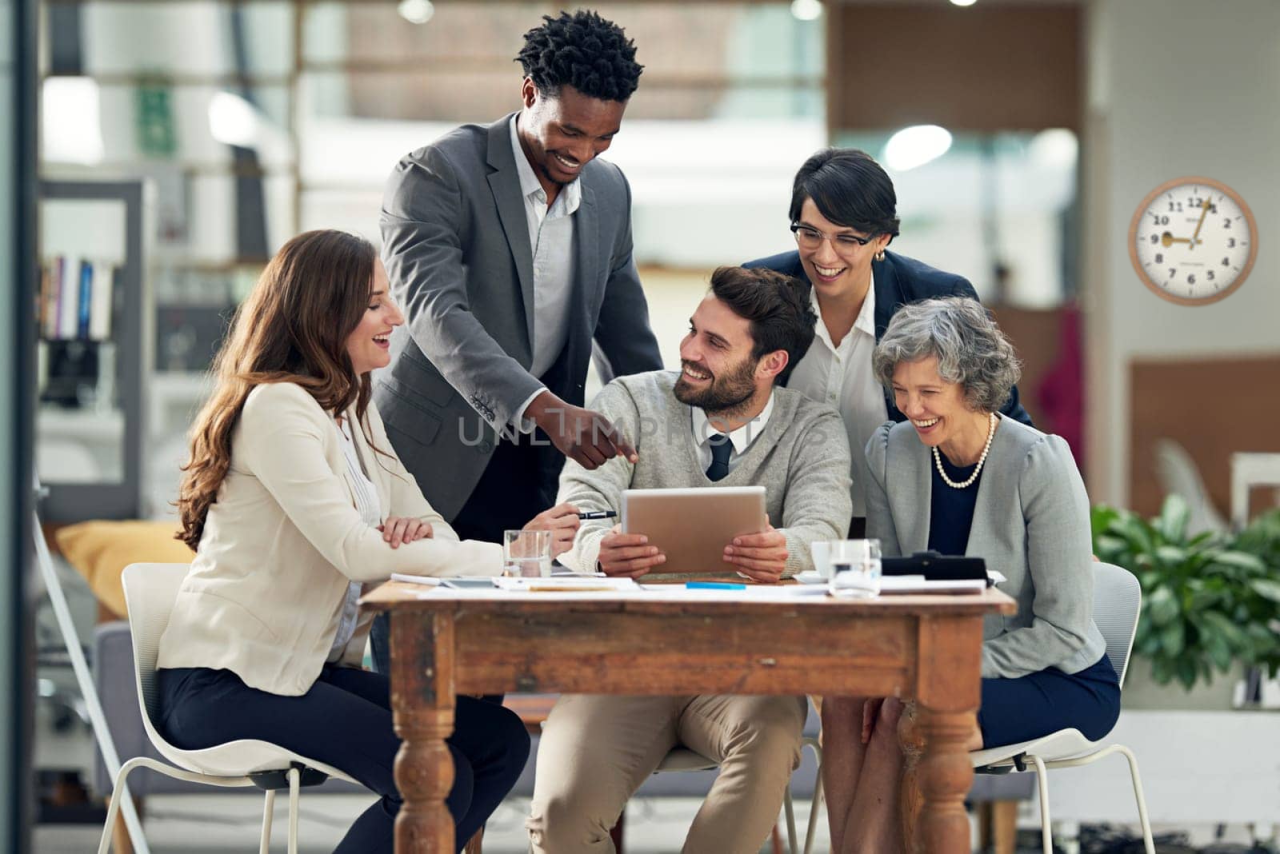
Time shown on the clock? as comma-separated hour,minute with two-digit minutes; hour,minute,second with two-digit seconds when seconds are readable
9,03
